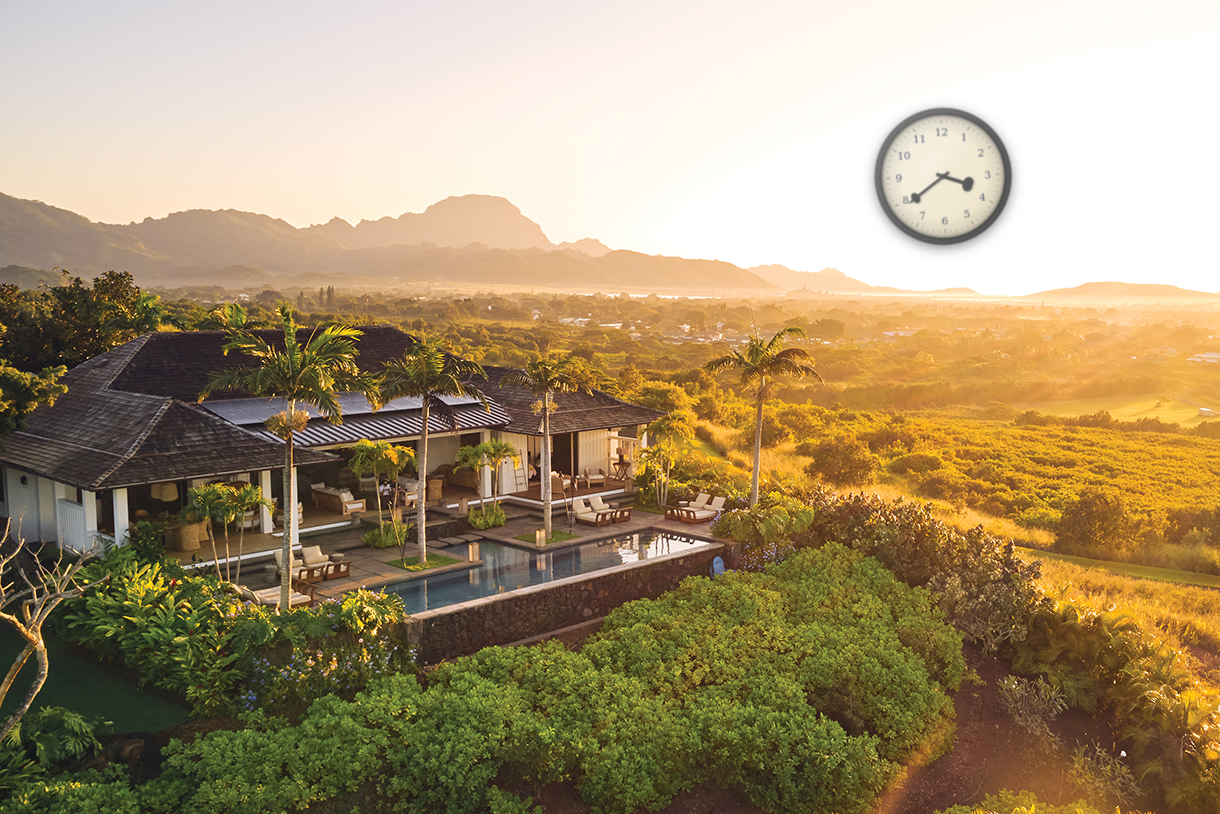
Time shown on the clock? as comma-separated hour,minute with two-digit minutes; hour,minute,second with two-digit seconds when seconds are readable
3,39
